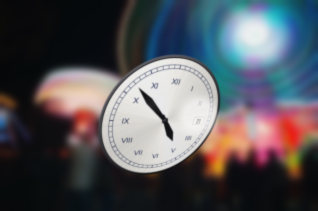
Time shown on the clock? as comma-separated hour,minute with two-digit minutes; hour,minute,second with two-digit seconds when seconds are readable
4,52
